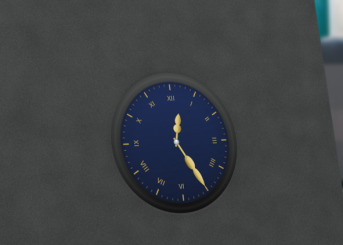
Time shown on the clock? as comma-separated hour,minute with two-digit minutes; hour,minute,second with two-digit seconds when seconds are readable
12,25
